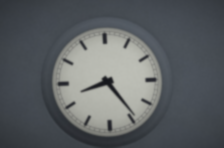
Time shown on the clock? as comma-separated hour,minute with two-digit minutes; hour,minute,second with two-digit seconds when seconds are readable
8,24
